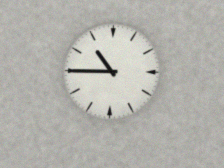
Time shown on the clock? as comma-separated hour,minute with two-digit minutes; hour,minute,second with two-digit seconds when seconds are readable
10,45
